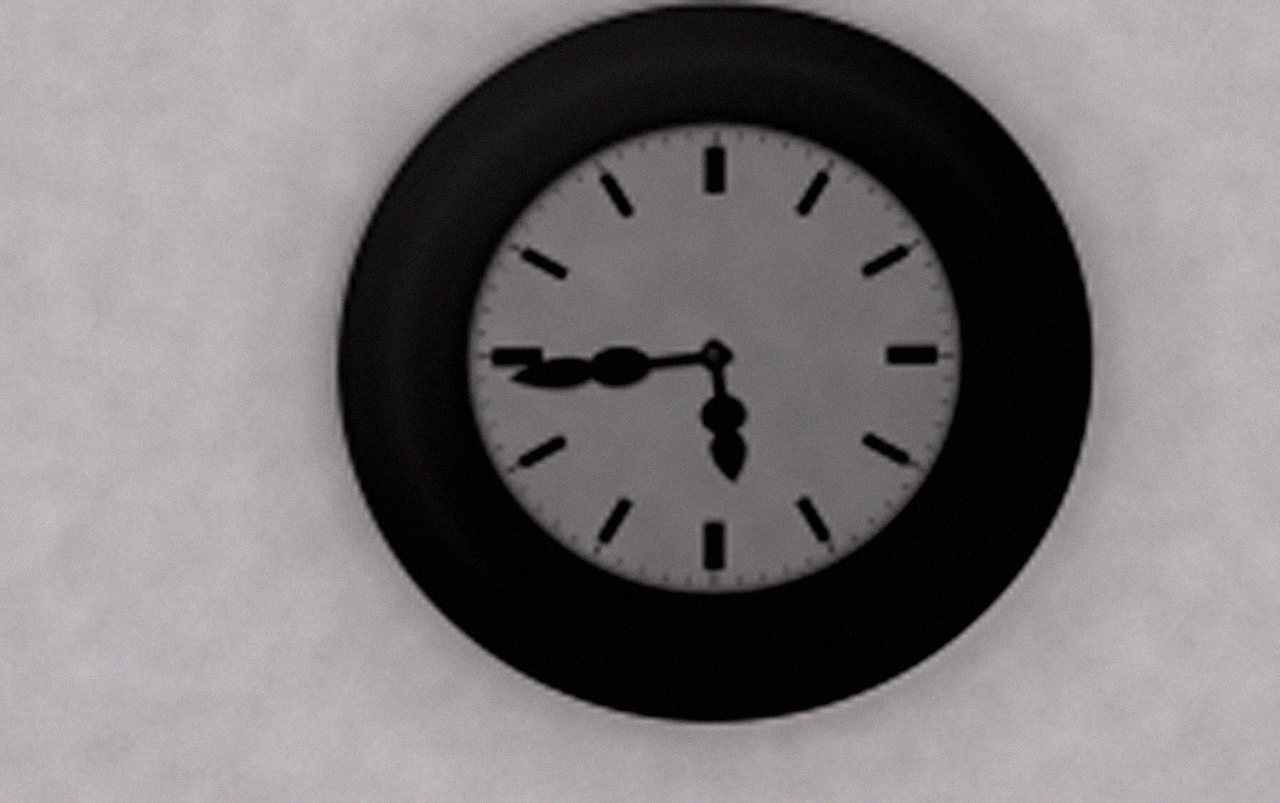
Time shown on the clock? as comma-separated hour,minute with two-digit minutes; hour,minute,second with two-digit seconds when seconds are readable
5,44
